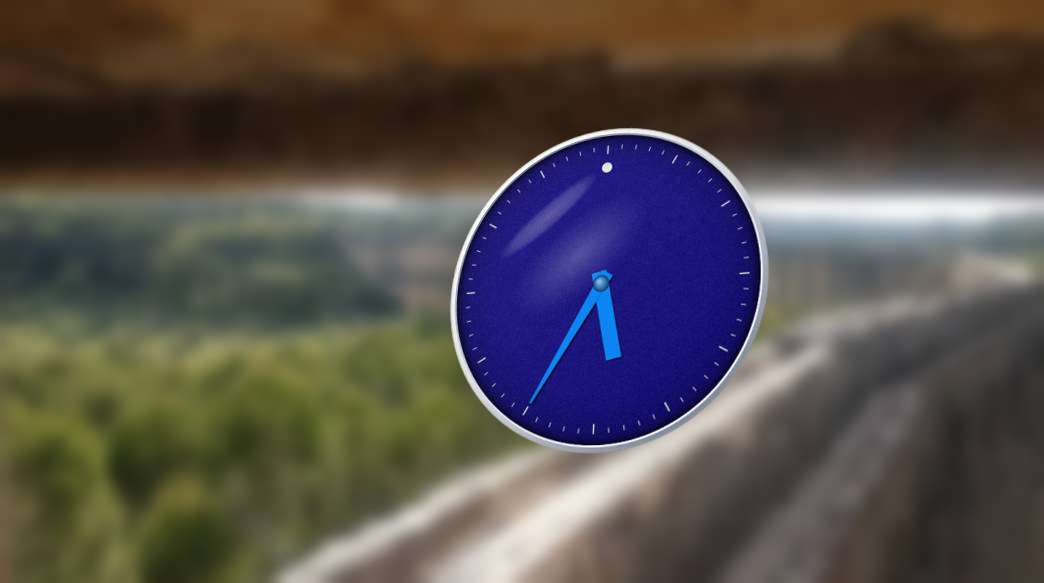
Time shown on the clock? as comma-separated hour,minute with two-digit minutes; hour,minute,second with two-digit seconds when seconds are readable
5,35
